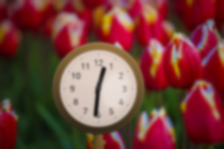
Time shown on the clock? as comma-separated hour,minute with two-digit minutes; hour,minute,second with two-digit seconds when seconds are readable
12,31
